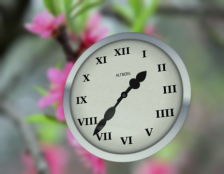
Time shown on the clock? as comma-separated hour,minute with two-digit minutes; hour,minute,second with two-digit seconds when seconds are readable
1,37
